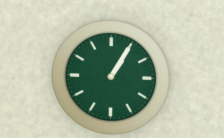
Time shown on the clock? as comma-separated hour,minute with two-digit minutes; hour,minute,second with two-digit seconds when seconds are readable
1,05
